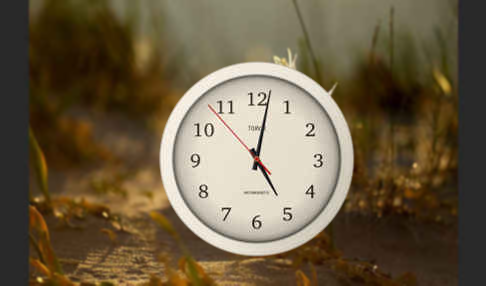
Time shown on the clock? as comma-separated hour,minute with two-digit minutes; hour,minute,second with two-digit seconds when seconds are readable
5,01,53
